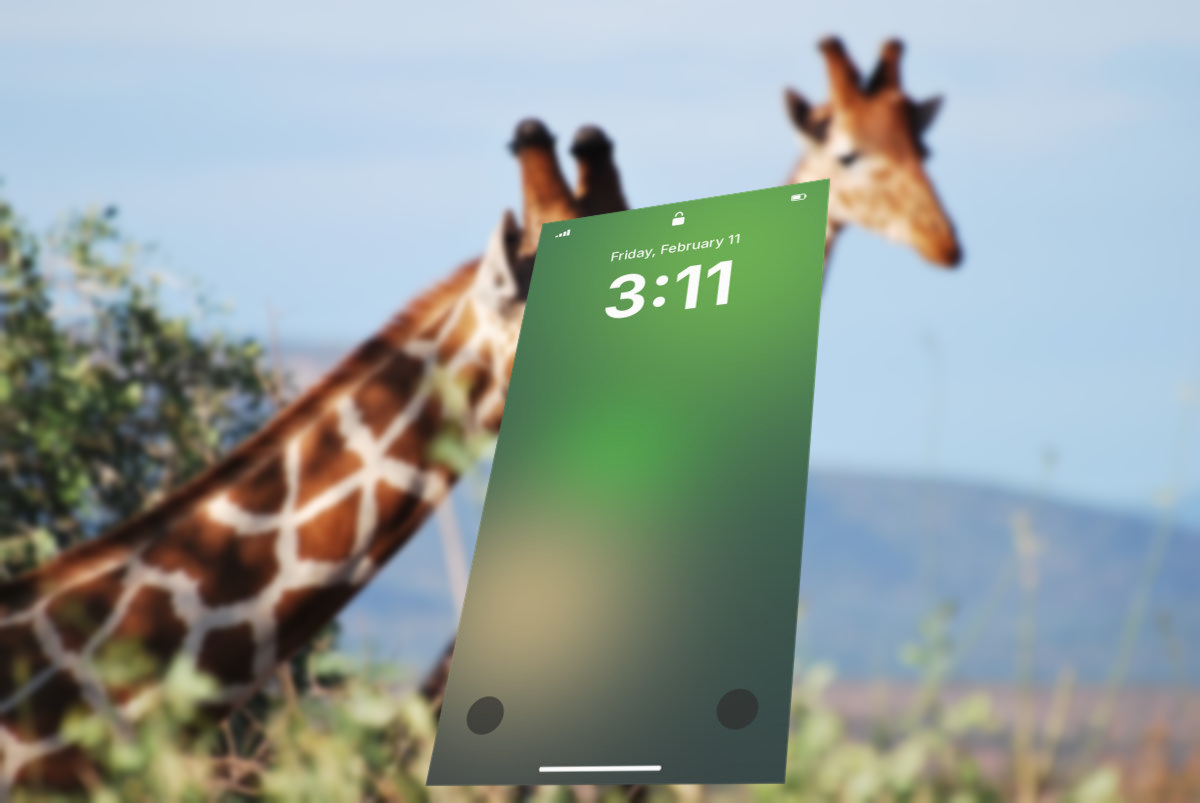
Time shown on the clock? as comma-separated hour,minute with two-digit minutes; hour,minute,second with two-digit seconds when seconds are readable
3,11
